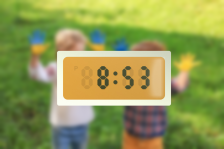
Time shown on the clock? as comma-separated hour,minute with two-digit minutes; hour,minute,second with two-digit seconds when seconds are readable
8,53
